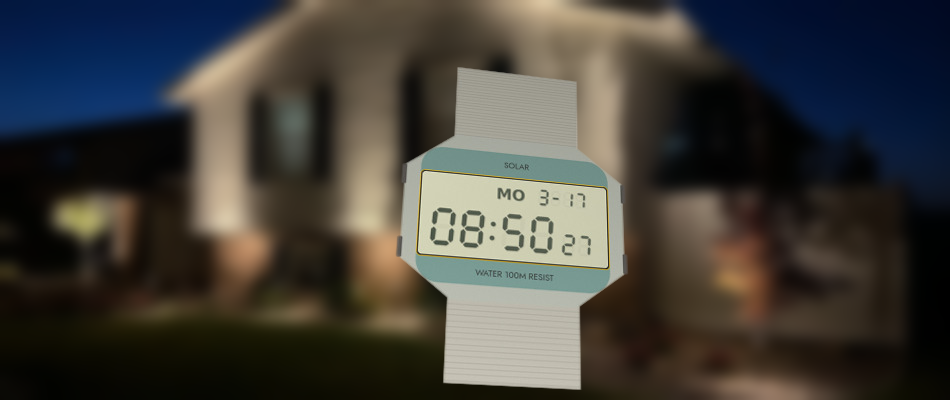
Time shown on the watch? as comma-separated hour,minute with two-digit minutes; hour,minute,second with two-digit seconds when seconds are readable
8,50,27
